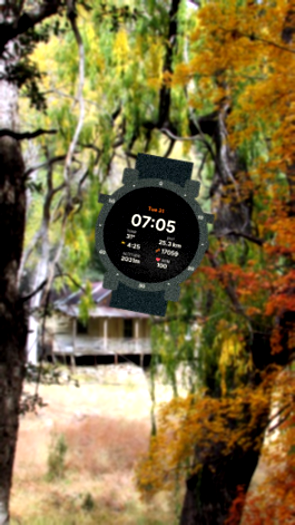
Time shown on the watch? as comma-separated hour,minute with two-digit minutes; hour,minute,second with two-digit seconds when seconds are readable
7,05
